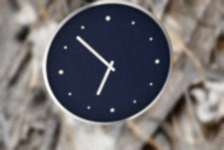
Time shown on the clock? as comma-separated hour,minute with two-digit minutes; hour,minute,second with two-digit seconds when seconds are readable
6,53
